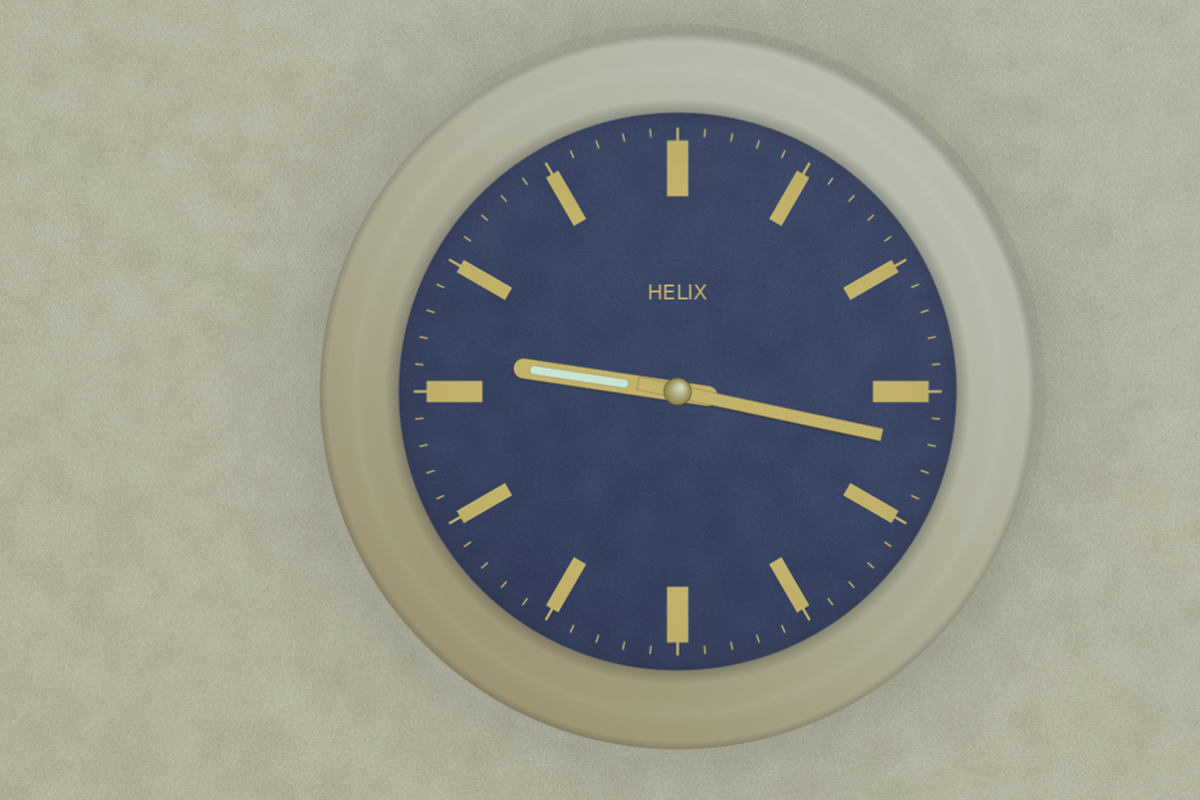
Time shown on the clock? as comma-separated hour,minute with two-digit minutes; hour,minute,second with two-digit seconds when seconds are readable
9,17
